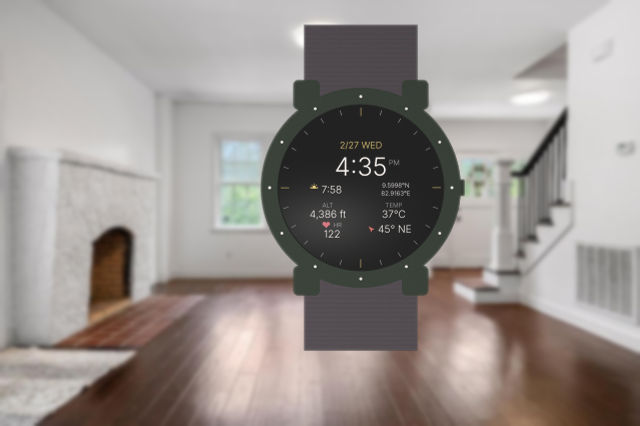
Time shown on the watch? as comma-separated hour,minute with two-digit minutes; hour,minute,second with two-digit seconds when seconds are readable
4,35
